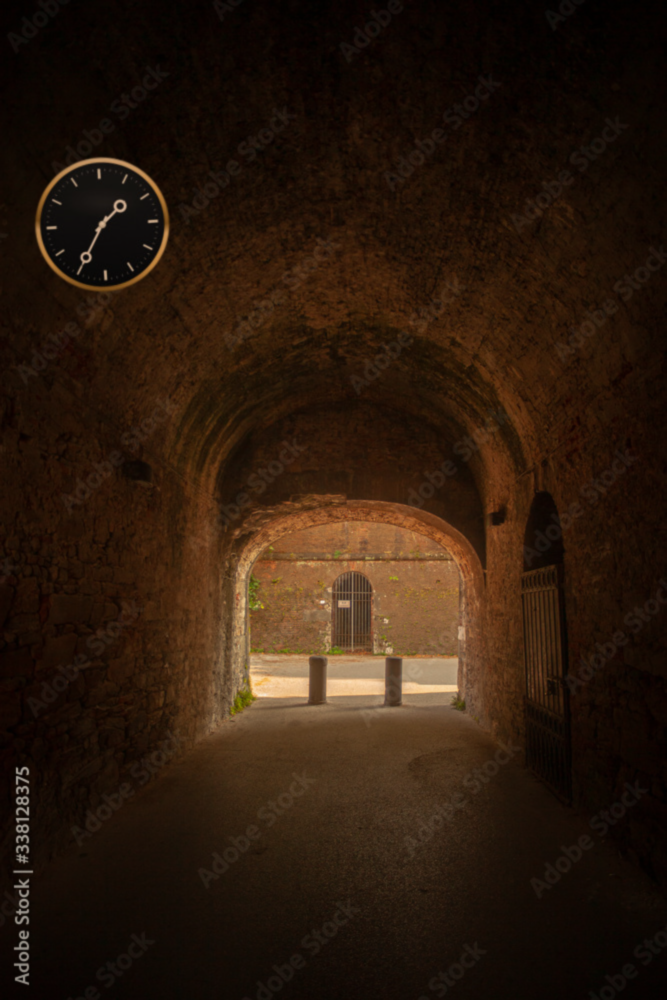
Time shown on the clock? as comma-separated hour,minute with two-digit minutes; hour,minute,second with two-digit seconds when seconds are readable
1,35
